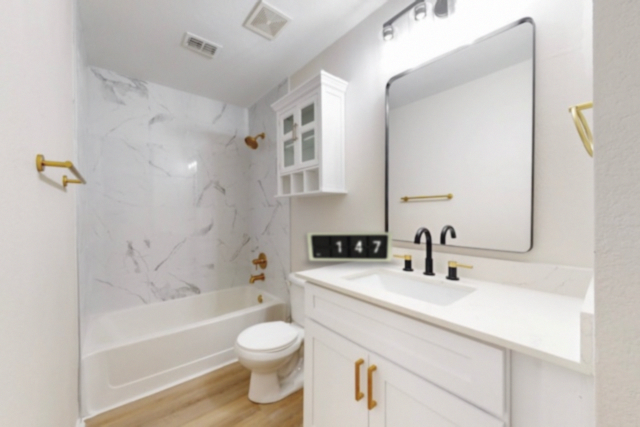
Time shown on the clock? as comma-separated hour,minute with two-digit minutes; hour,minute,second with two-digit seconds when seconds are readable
1,47
